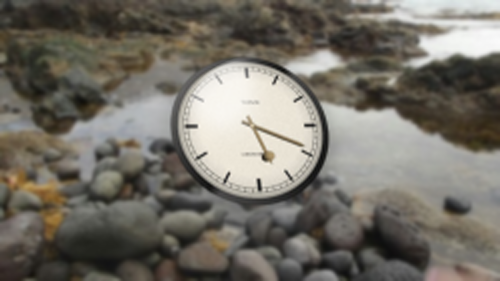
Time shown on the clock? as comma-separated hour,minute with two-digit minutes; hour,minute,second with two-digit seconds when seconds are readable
5,19
